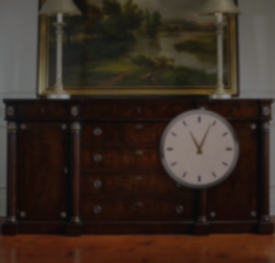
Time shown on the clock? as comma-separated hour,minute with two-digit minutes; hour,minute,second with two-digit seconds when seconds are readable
11,04
